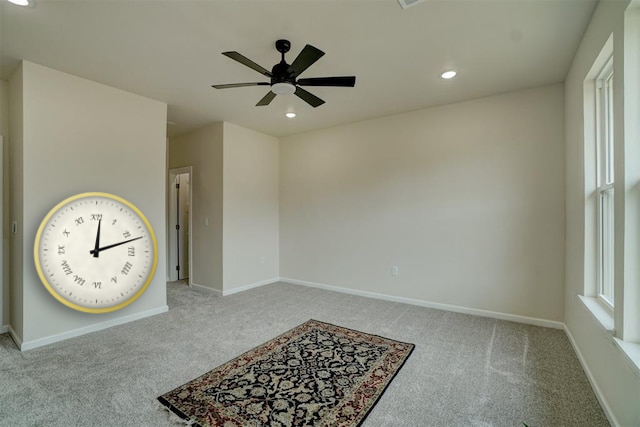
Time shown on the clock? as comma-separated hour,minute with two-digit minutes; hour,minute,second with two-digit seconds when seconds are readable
12,12
